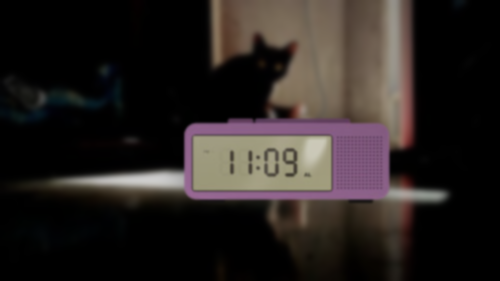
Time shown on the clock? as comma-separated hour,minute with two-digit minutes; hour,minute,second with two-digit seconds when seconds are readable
11,09
